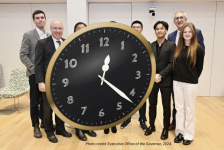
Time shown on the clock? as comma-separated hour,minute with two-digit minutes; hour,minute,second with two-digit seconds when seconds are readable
12,22
